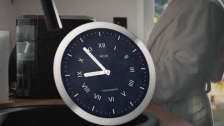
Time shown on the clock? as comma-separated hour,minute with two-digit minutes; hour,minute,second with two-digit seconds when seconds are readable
8,54
